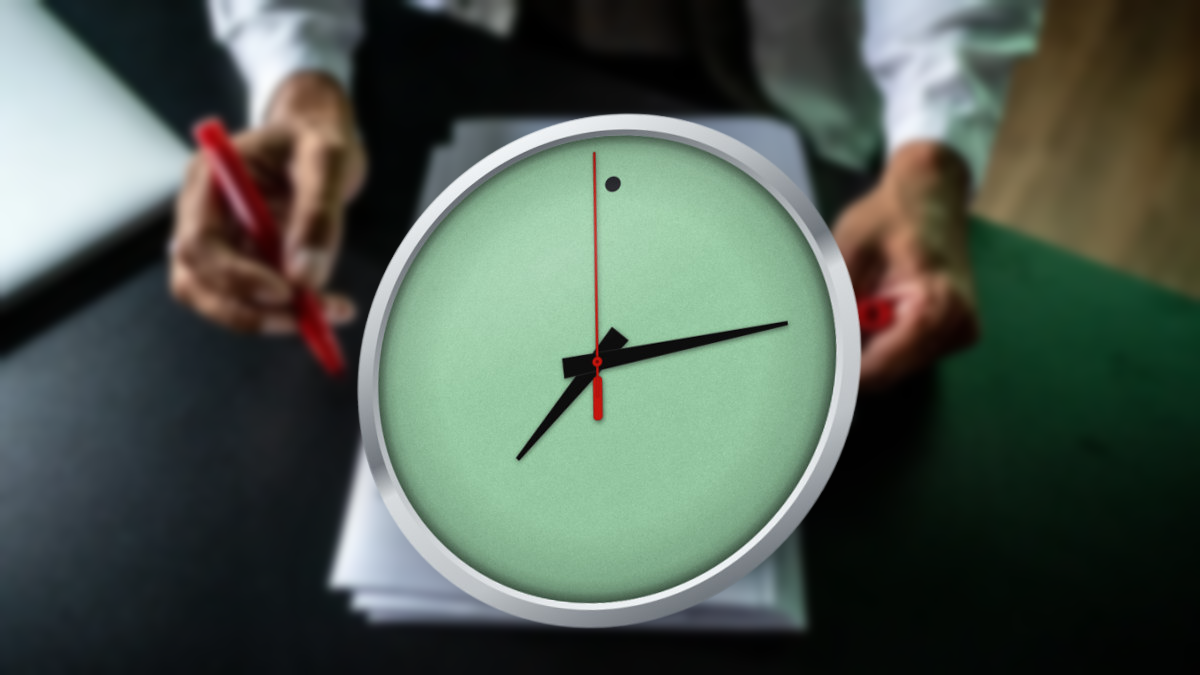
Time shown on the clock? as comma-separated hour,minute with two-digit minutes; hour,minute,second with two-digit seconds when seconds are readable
7,12,59
